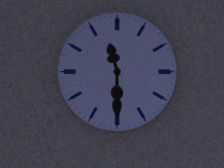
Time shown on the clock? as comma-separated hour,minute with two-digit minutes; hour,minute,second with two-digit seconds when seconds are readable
11,30
